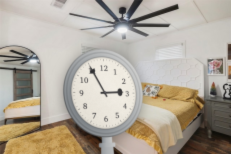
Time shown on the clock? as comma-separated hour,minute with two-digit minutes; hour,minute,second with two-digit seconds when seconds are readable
2,55
